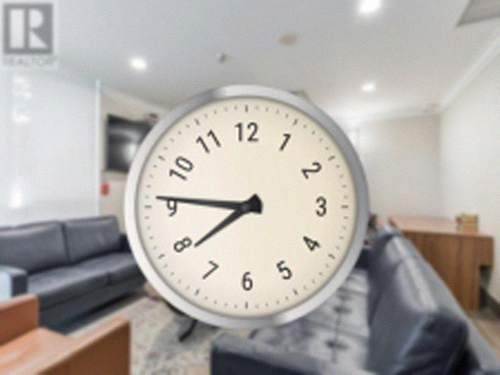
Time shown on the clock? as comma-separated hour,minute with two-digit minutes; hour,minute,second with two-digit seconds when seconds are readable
7,46
